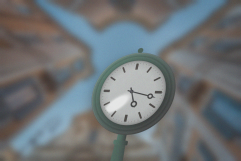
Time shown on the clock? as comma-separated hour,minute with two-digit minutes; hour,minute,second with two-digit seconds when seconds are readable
5,17
